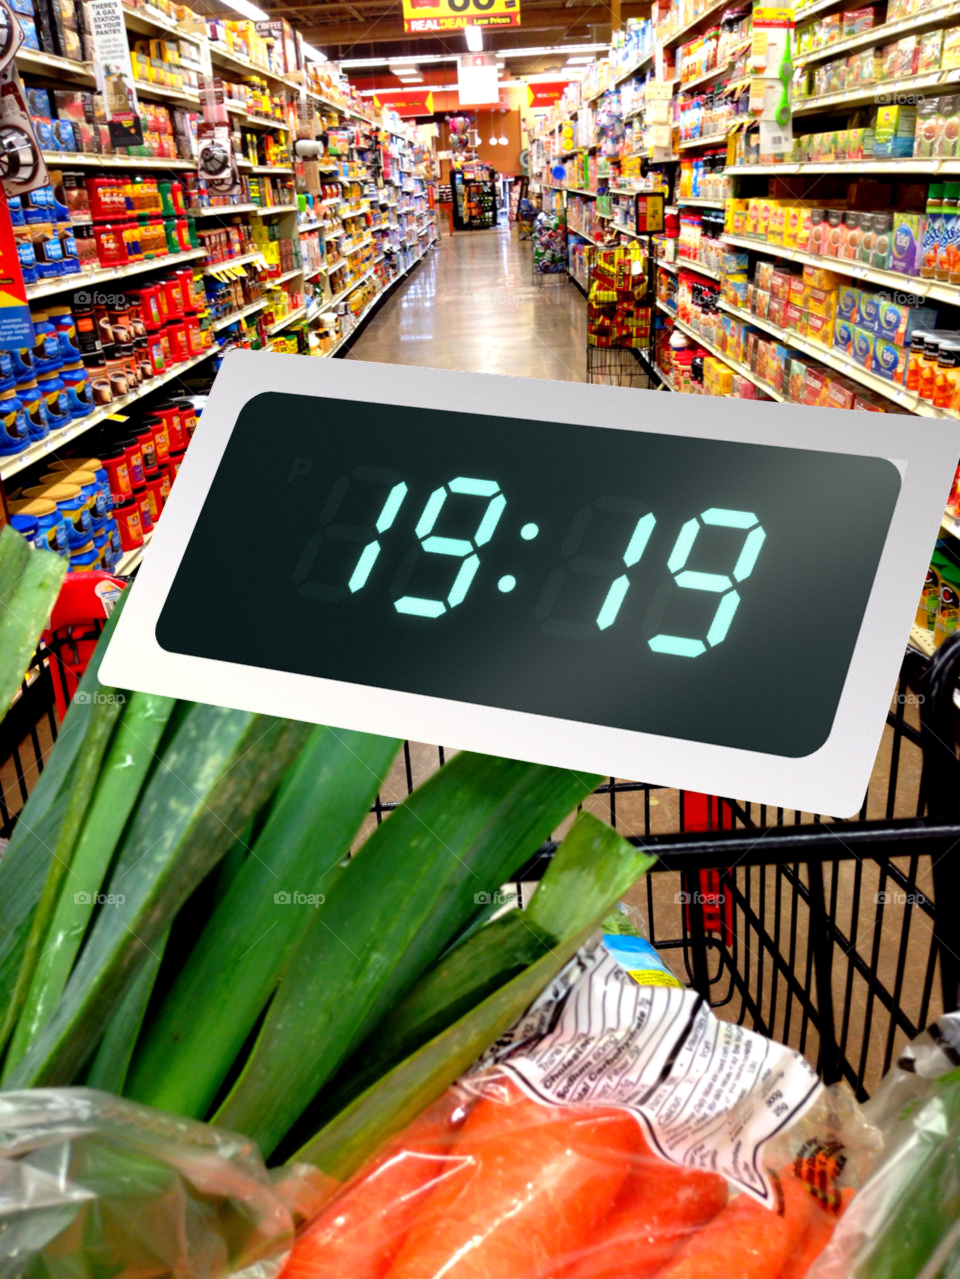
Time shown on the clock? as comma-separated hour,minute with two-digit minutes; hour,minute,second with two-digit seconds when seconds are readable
19,19
